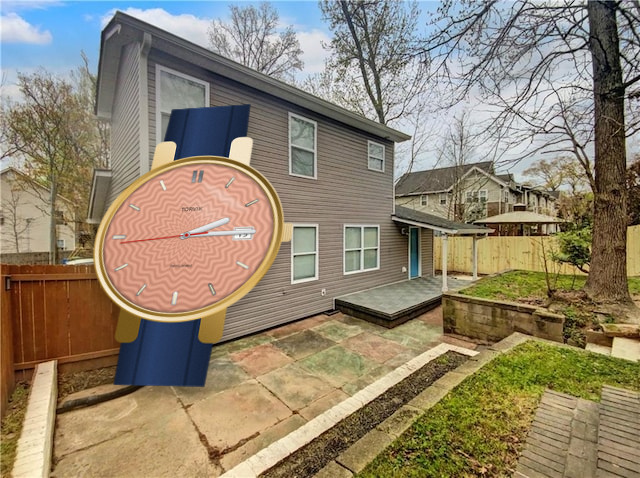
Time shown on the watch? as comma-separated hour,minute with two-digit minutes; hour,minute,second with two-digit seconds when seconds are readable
2,14,44
